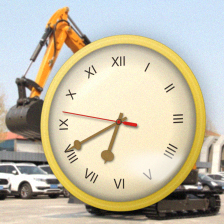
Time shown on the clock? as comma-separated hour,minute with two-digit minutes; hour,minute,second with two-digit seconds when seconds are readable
6,40,47
